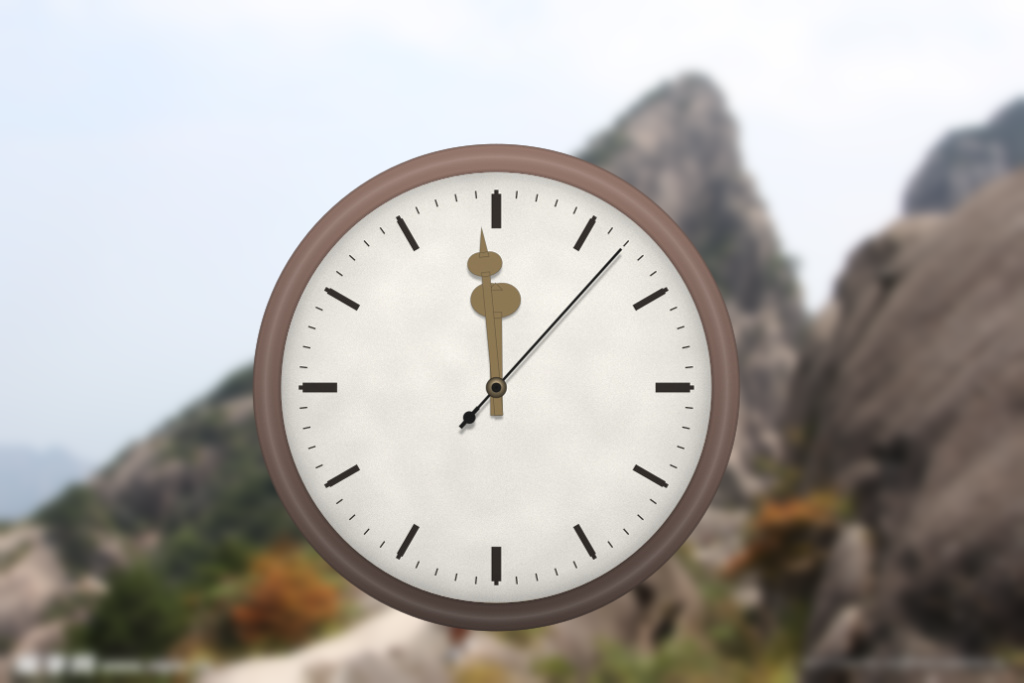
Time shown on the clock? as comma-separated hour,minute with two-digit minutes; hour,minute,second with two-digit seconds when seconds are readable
11,59,07
